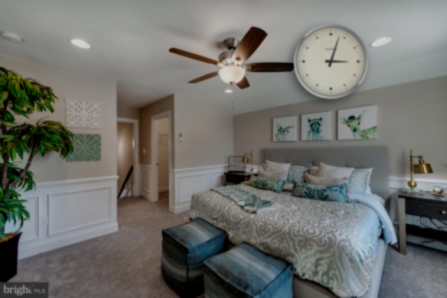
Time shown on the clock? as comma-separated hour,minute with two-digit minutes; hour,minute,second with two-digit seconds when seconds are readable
3,03
